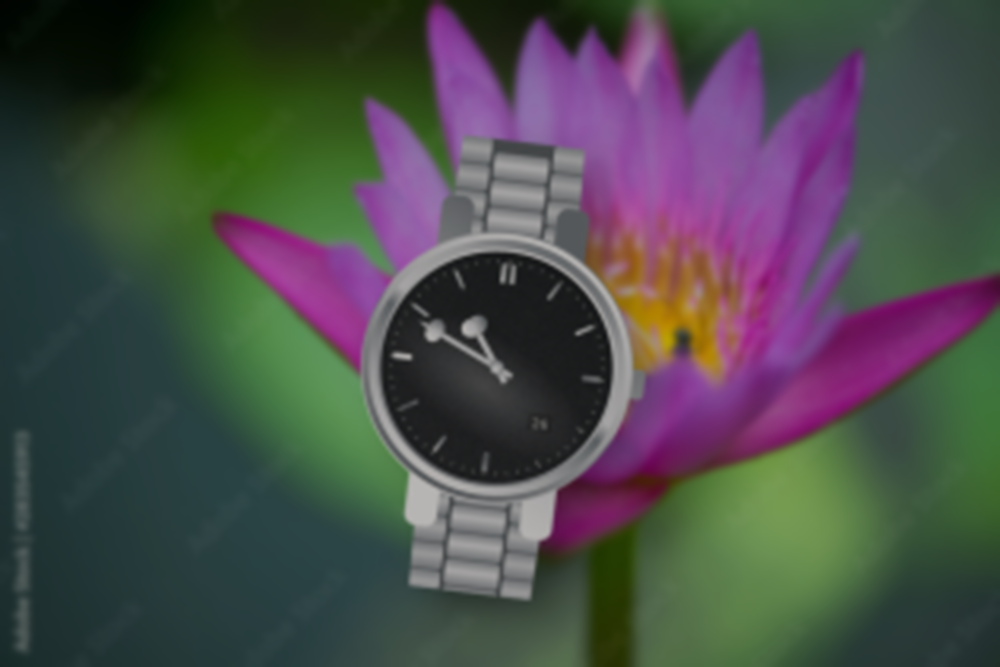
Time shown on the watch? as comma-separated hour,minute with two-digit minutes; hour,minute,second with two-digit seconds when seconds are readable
10,49
